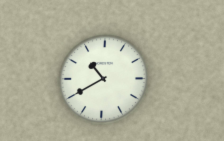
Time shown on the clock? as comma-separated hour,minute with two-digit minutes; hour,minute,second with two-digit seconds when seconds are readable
10,40
